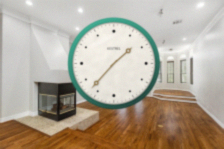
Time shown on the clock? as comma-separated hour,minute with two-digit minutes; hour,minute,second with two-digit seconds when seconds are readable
1,37
